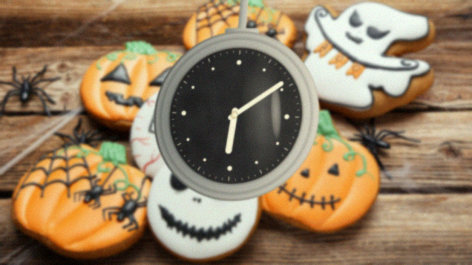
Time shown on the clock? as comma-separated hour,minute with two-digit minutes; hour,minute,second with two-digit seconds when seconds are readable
6,09
